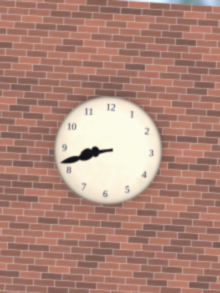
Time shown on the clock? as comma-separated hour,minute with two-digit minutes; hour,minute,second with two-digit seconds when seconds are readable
8,42
